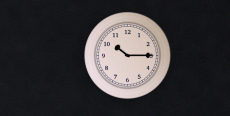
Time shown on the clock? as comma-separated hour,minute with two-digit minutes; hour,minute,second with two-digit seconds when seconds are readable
10,15
